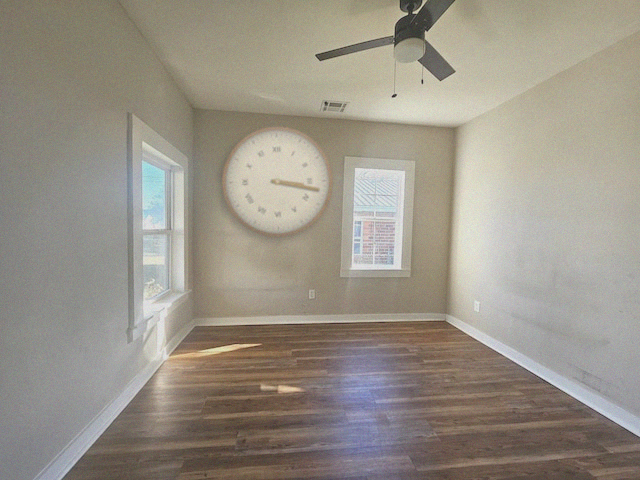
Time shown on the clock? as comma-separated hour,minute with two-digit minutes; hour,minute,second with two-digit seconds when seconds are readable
3,17
